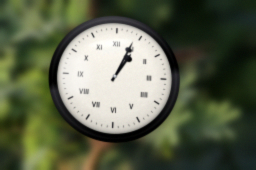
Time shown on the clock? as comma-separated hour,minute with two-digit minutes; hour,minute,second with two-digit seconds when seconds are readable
1,04
